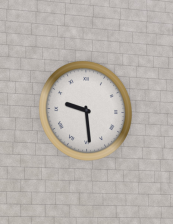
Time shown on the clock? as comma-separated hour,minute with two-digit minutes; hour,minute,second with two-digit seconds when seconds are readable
9,29
